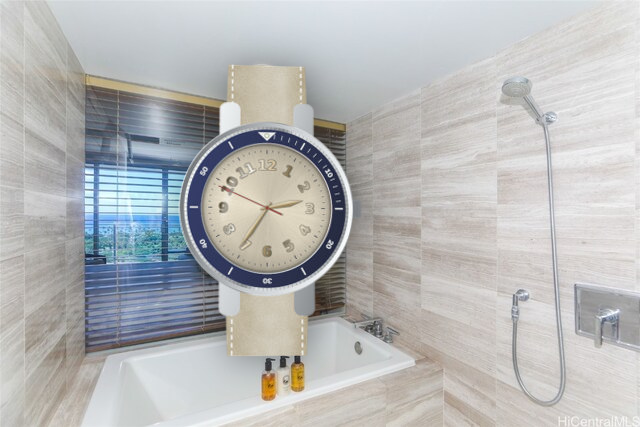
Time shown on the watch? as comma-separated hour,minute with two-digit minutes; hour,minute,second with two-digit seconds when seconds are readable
2,35,49
